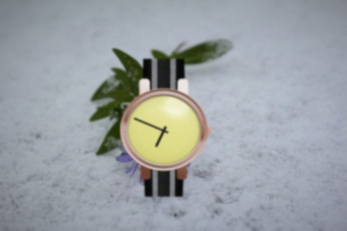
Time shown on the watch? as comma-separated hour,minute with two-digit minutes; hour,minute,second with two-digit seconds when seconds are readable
6,49
